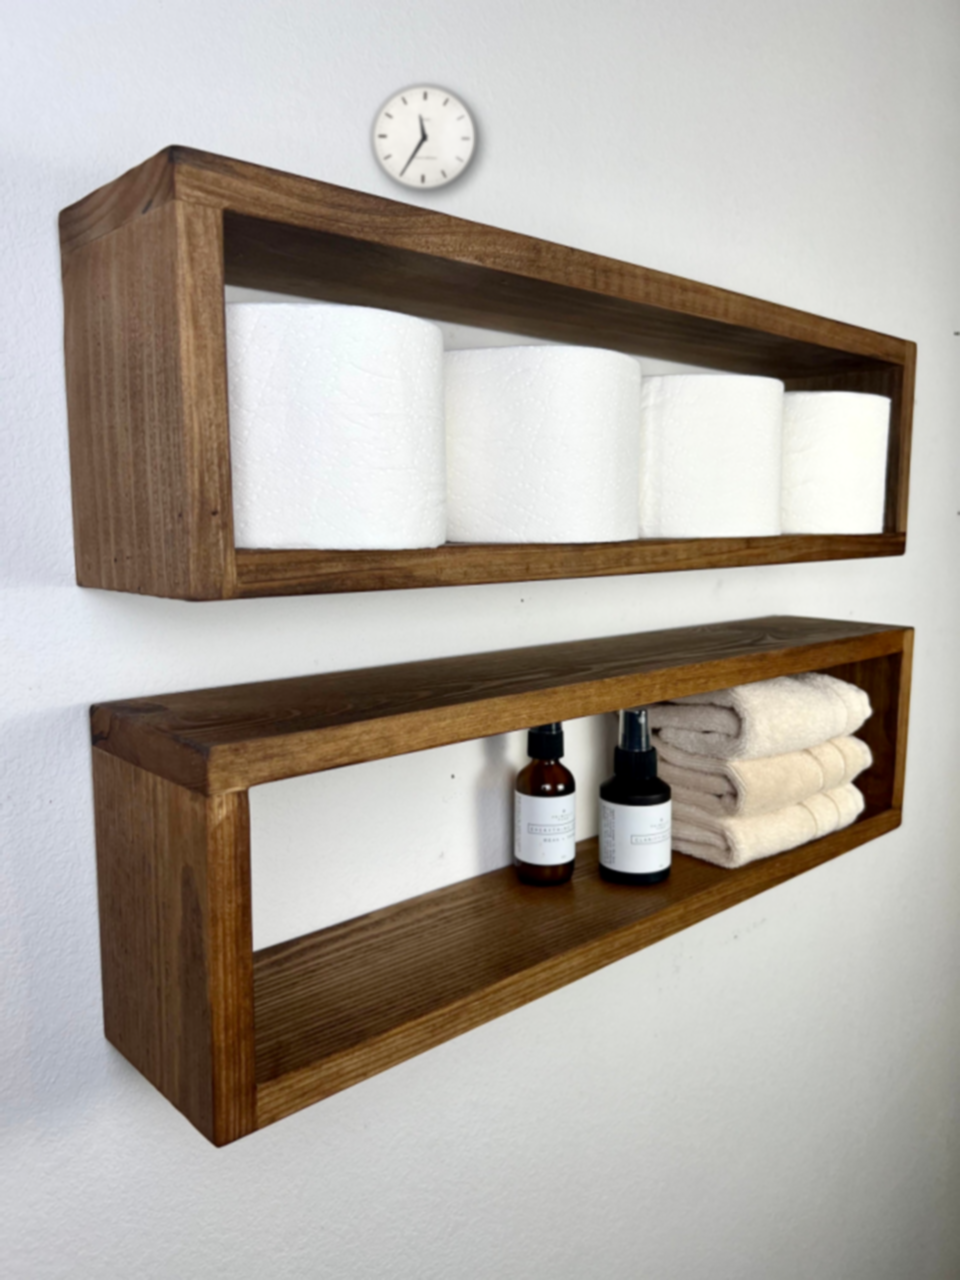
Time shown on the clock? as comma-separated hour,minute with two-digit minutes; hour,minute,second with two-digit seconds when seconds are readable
11,35
